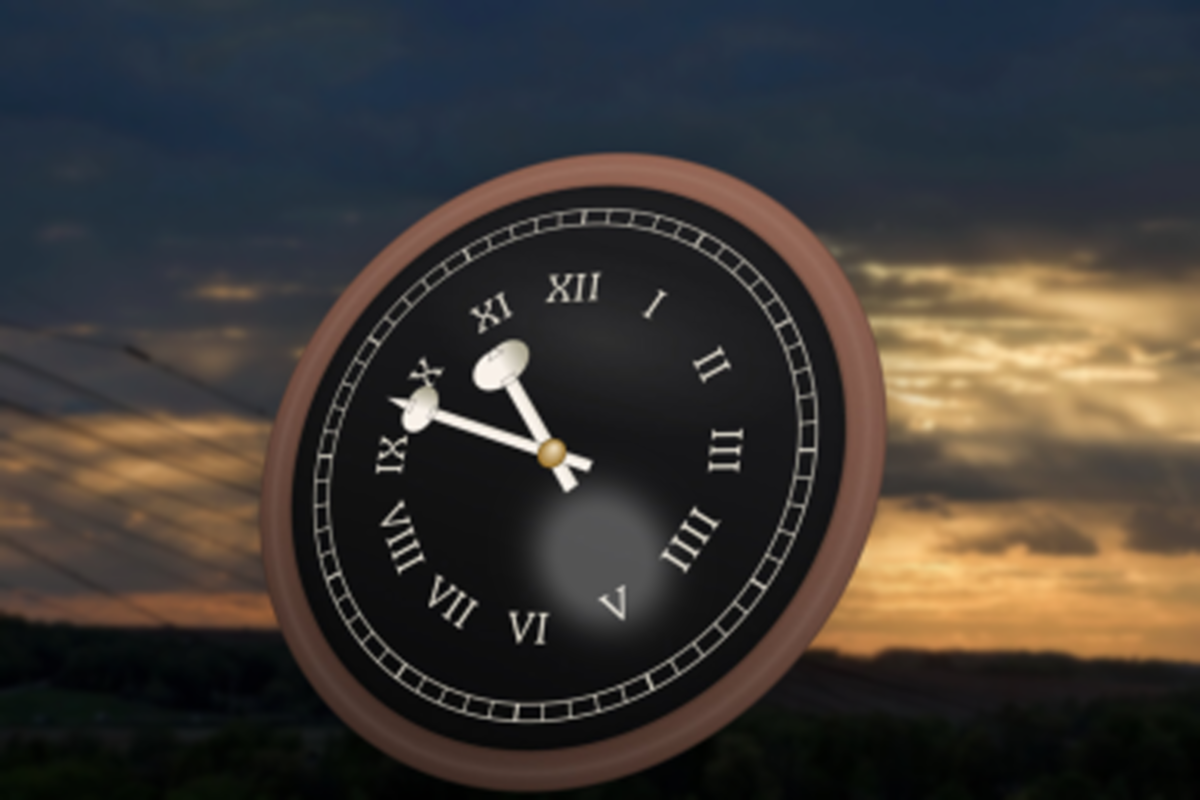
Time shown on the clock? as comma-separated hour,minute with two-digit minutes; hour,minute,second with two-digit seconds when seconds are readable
10,48
